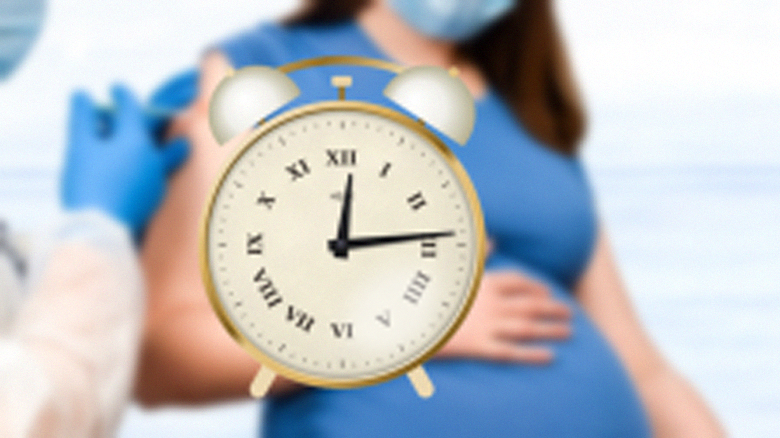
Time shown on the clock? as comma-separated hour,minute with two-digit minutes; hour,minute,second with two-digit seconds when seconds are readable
12,14
